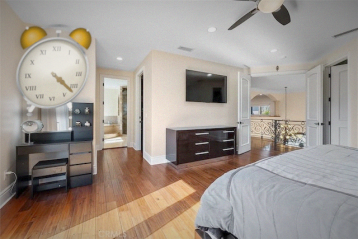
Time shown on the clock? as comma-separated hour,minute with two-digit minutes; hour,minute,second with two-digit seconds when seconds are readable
4,22
